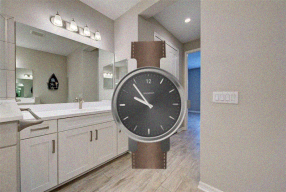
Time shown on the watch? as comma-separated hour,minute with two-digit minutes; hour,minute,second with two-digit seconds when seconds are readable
9,54
